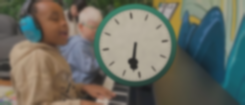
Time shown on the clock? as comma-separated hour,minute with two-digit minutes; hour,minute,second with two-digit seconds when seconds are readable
6,32
